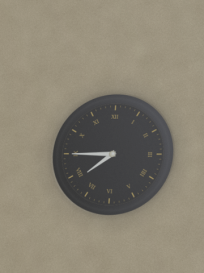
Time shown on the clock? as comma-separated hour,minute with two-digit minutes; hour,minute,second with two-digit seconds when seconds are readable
7,45
